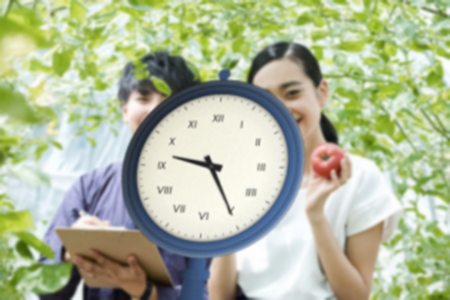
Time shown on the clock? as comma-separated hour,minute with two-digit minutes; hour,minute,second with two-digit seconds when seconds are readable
9,25
